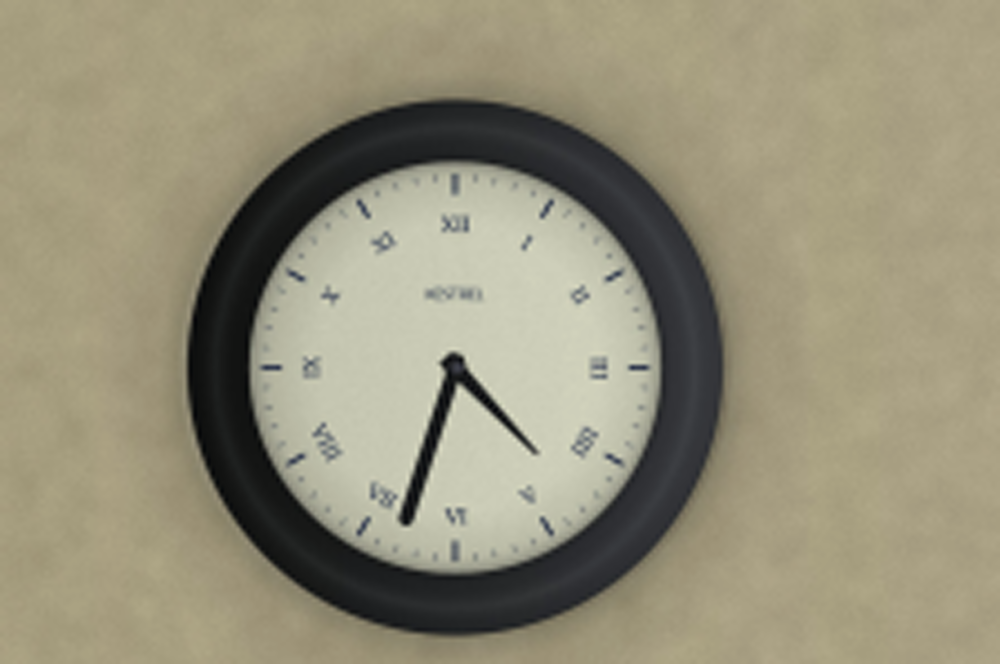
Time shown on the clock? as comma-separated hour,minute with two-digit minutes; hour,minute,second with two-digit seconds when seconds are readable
4,33
